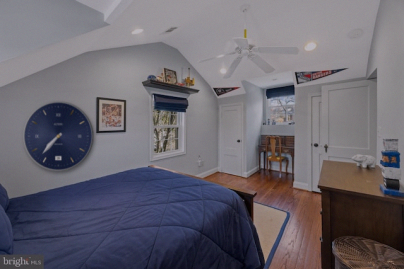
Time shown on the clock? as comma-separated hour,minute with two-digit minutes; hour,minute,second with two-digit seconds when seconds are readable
7,37
